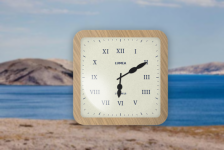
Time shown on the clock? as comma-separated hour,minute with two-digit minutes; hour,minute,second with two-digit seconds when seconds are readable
6,10
